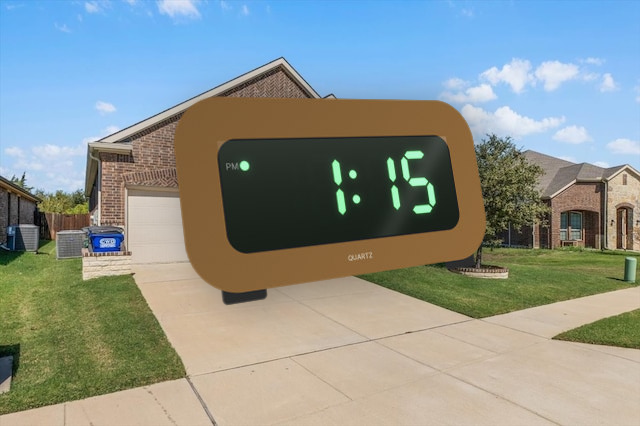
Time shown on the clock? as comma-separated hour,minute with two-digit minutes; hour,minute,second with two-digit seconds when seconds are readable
1,15
